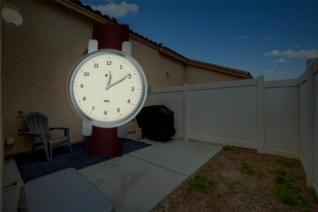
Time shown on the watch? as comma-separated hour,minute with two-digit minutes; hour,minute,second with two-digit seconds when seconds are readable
12,09
